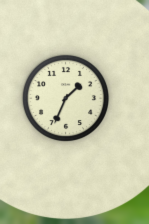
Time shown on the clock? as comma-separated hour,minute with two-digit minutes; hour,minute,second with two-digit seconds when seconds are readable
1,34
